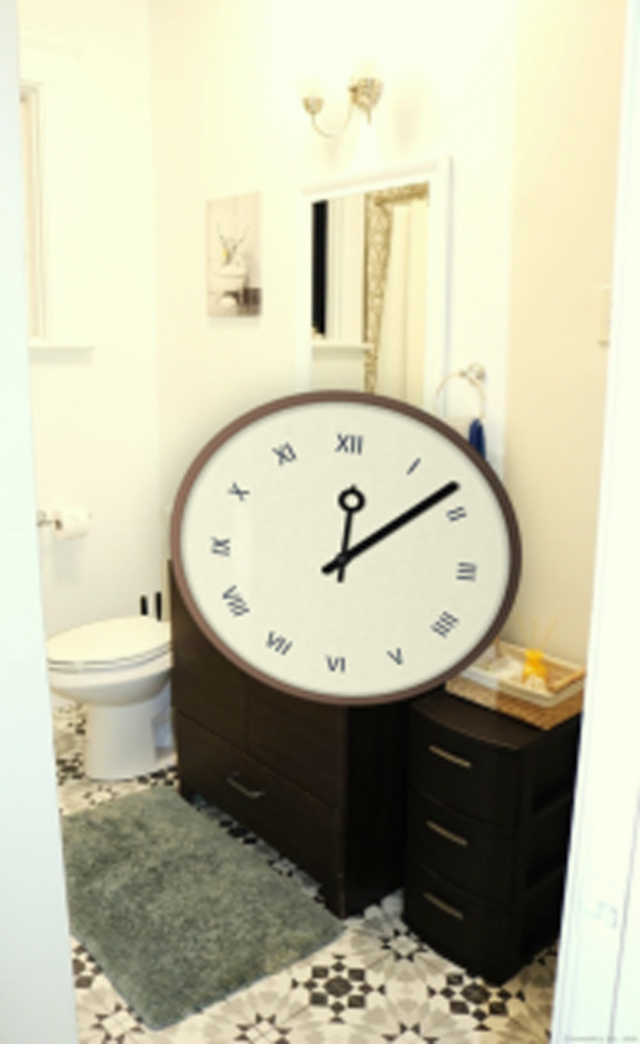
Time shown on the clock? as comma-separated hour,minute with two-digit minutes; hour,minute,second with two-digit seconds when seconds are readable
12,08
